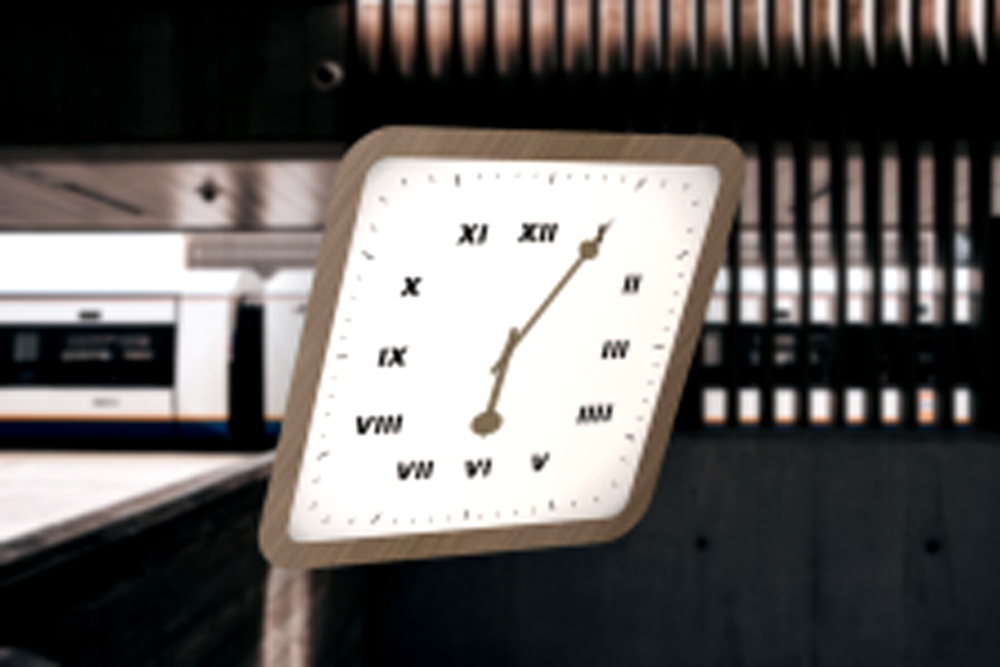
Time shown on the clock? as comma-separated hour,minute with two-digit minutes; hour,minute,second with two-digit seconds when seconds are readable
6,05
